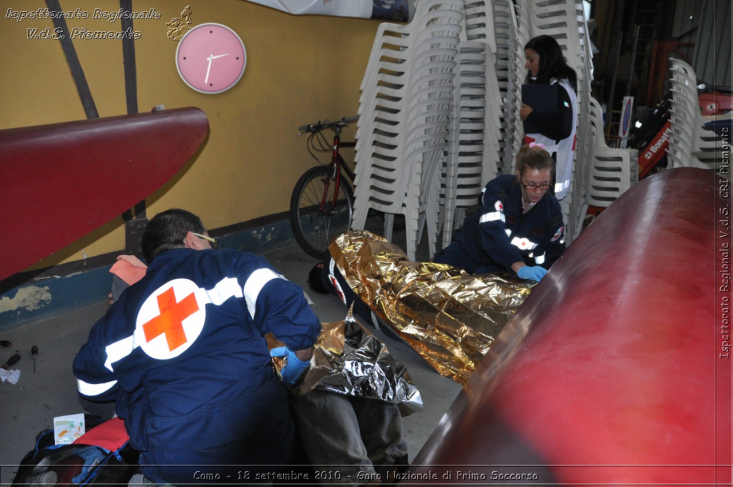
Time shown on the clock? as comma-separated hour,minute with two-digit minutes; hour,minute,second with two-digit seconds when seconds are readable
2,32
